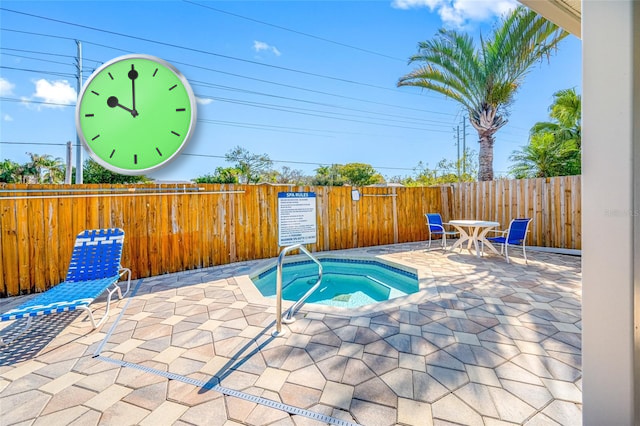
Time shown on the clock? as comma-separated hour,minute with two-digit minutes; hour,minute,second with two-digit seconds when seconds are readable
10,00
